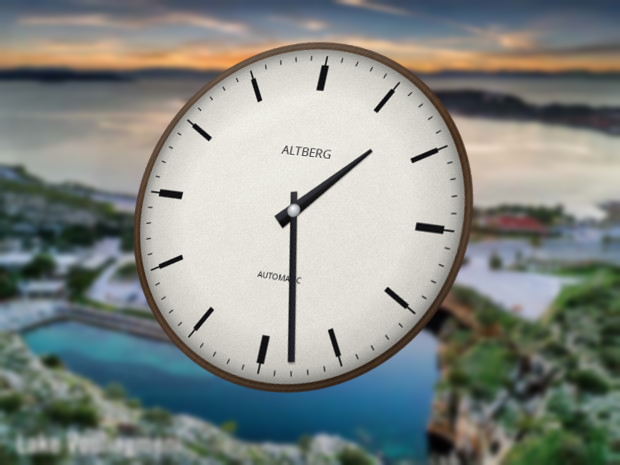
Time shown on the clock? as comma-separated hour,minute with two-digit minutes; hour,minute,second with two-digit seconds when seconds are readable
1,28
